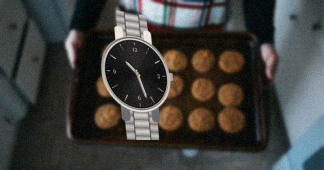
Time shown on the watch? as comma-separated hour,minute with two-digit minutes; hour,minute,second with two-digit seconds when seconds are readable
10,27
